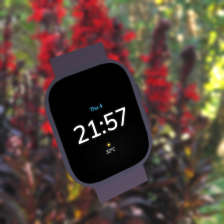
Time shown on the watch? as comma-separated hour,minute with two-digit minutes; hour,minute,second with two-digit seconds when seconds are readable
21,57
